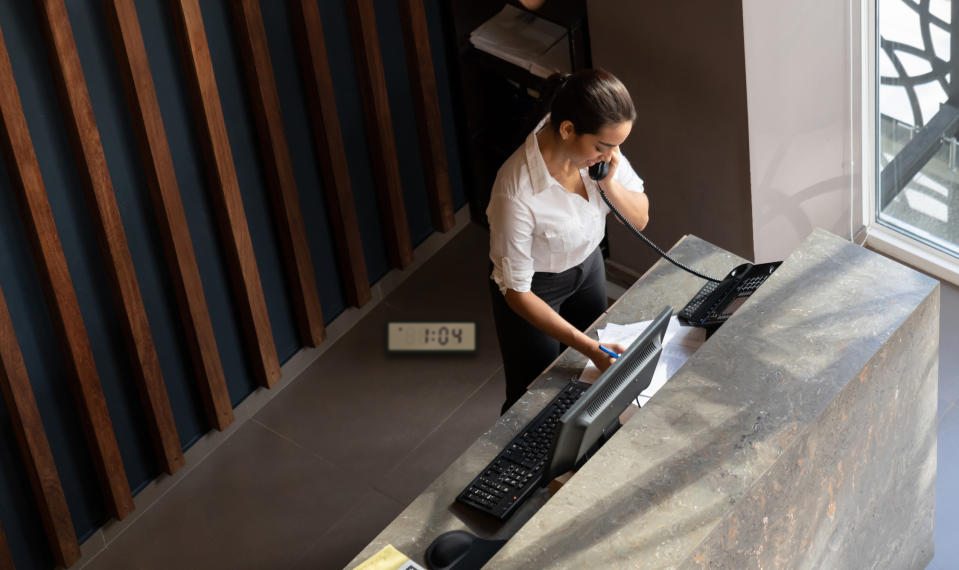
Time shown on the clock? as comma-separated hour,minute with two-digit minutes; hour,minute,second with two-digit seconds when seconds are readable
1,04
